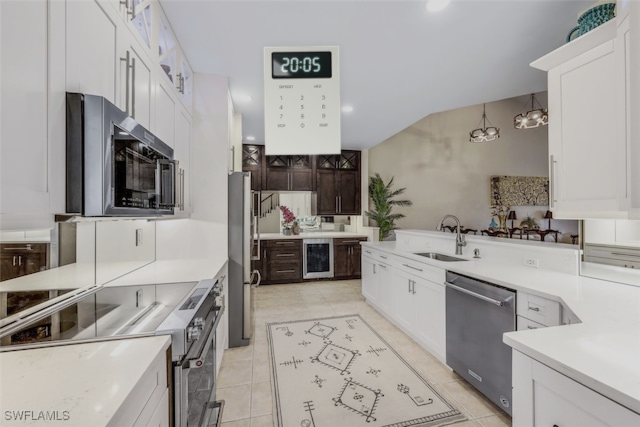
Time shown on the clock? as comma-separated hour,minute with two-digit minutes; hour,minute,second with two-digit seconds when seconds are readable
20,05
